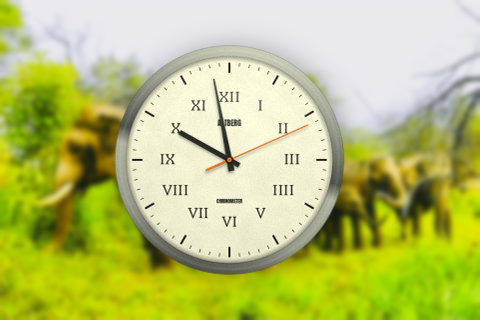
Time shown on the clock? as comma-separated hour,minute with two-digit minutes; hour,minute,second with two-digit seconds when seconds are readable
9,58,11
